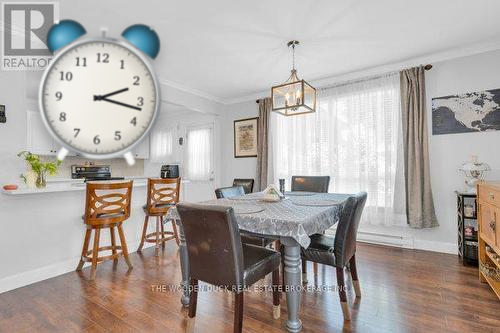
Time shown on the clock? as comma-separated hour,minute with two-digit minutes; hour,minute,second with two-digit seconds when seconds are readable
2,17
